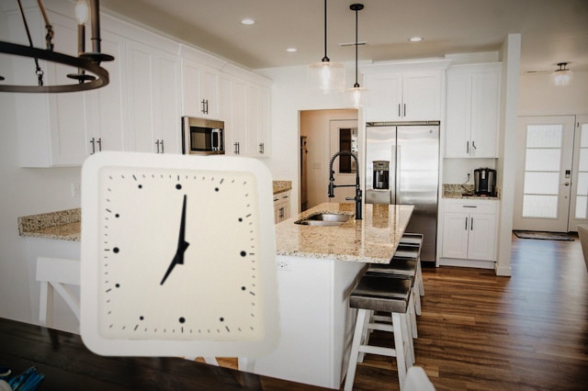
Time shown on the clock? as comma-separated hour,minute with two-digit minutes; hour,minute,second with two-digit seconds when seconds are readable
7,01
